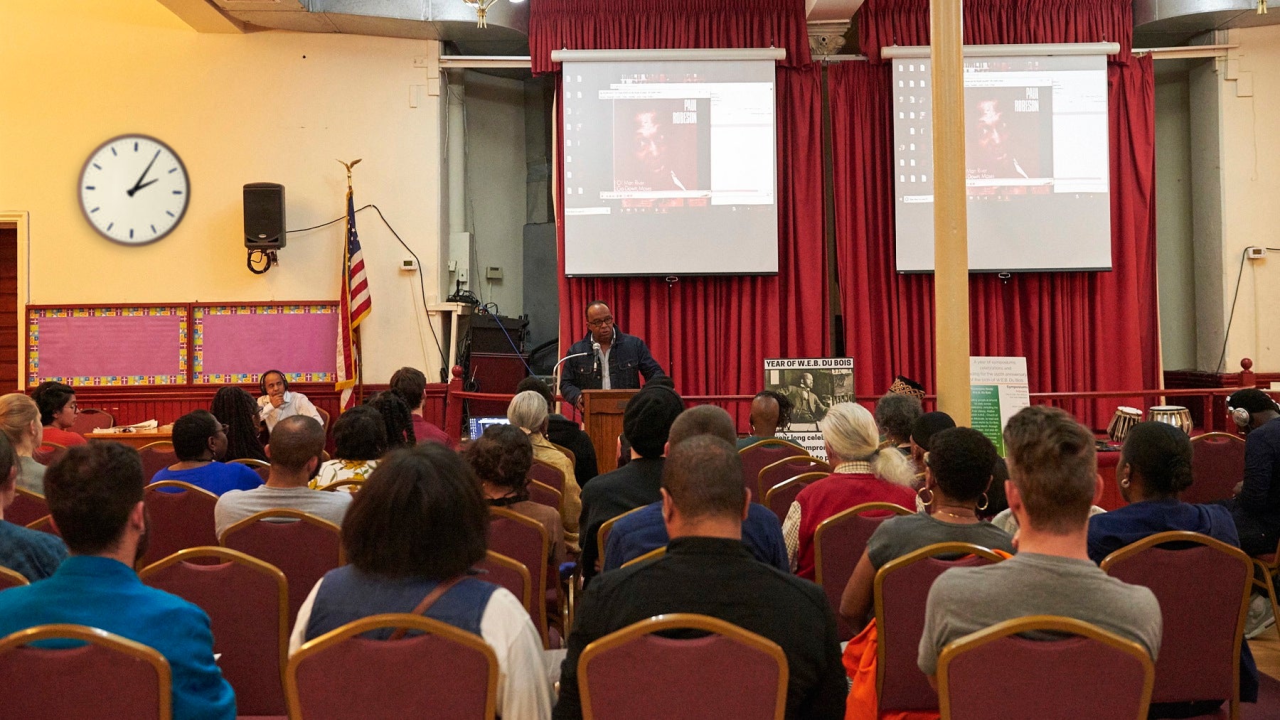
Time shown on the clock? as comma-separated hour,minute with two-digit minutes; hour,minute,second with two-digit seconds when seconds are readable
2,05
